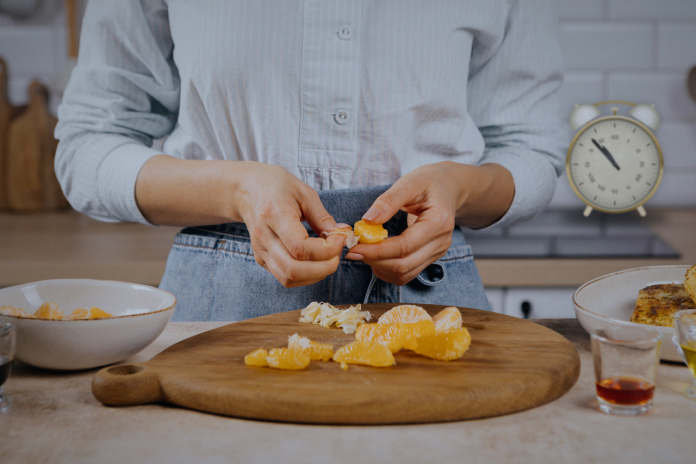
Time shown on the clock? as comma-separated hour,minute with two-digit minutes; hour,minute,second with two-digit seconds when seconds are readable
10,53
